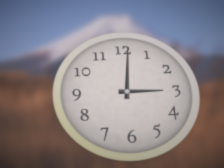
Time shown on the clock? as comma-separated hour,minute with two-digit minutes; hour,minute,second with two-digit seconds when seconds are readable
3,01
